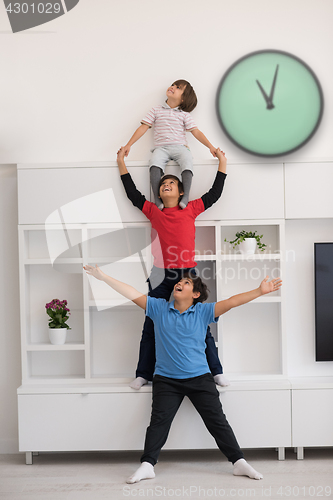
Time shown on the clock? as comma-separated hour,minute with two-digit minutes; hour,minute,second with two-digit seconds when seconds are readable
11,02
